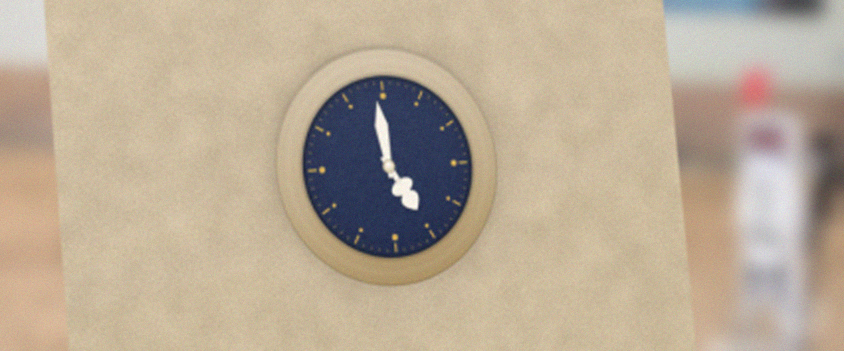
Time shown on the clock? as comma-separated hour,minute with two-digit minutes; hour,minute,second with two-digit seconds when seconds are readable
4,59
